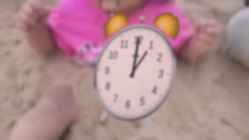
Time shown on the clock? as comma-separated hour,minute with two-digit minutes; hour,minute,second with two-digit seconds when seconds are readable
1,00
